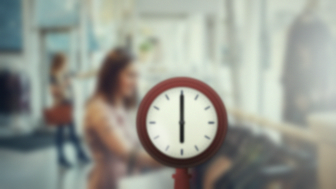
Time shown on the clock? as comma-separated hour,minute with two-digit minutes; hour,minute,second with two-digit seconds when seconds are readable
6,00
